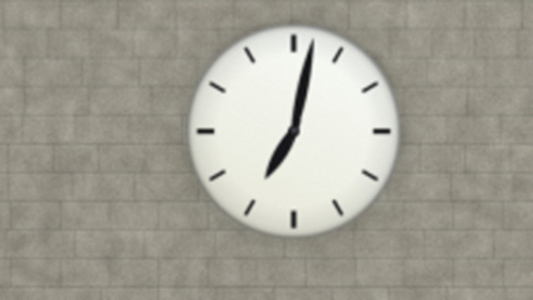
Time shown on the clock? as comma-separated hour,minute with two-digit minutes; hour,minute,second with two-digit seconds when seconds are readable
7,02
